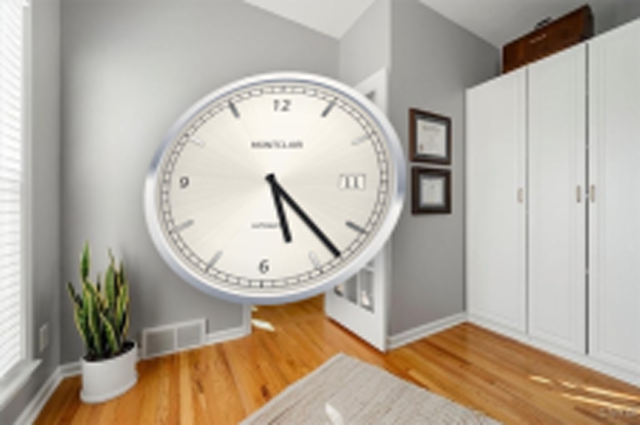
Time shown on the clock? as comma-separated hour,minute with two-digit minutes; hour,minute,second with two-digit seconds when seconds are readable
5,23
